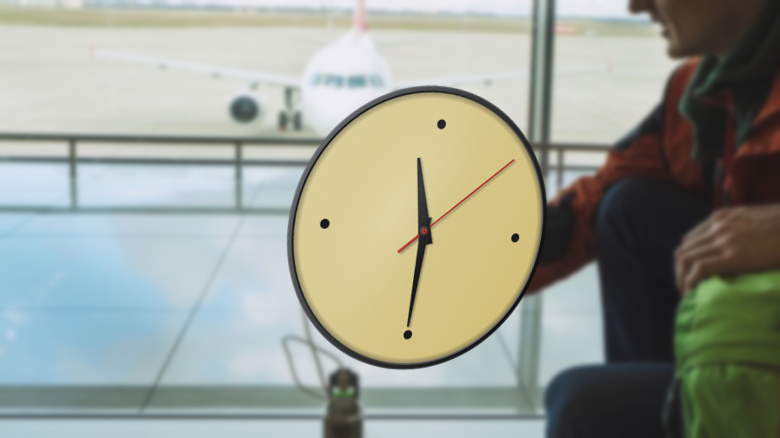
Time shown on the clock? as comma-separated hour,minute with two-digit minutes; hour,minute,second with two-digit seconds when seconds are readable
11,30,08
